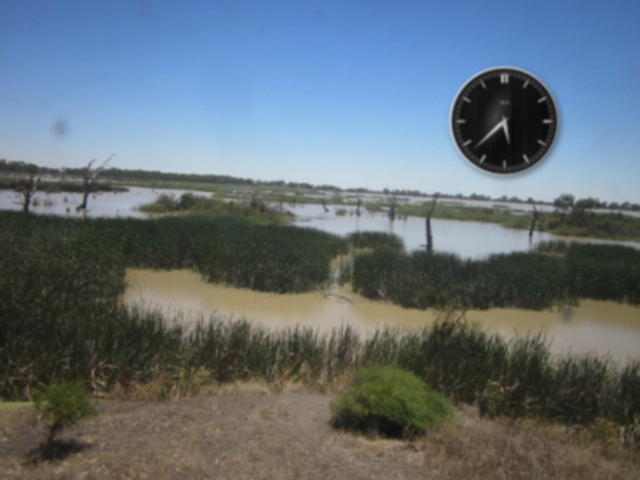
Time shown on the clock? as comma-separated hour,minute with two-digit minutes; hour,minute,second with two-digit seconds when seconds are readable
5,38
